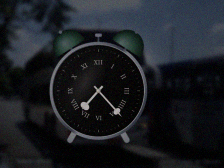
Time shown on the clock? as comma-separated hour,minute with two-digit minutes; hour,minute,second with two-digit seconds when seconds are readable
7,23
